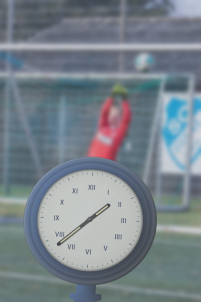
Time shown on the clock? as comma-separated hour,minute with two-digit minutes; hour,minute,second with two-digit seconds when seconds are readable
1,38
